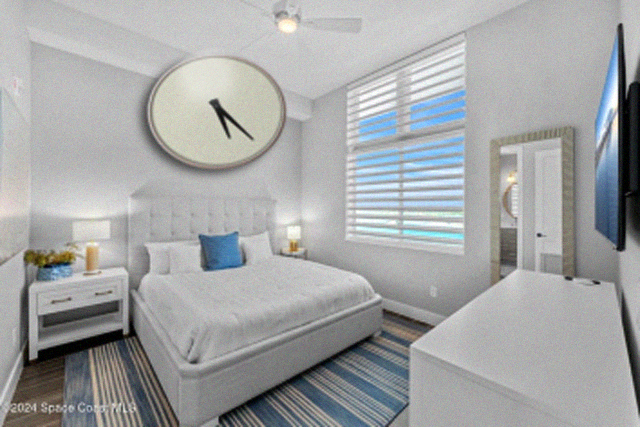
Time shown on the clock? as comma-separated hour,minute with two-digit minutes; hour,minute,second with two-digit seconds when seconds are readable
5,23
